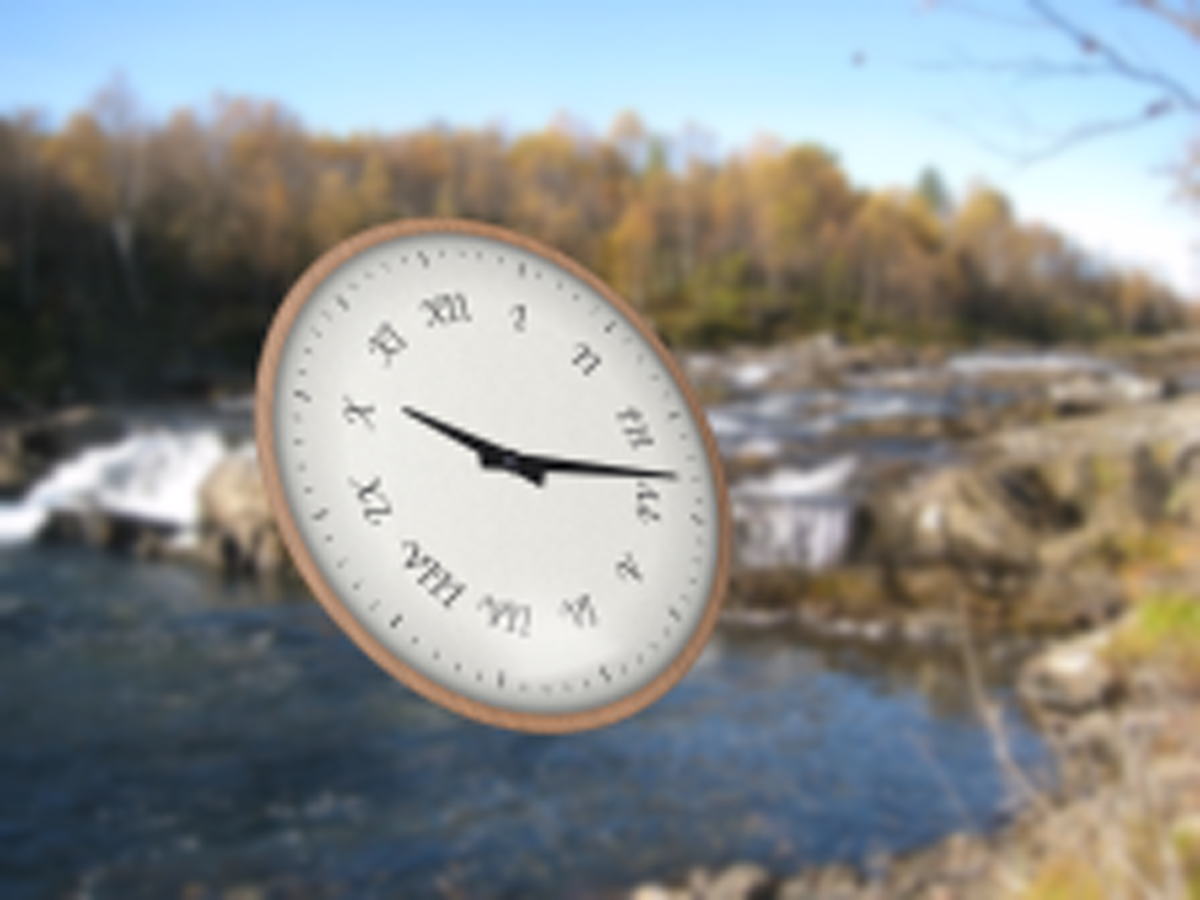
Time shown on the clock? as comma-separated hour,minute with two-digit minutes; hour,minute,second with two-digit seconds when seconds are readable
10,18
